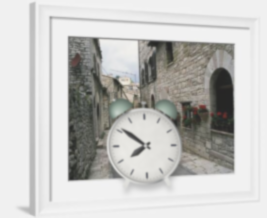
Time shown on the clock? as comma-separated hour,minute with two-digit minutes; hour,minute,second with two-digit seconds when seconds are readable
7,51
